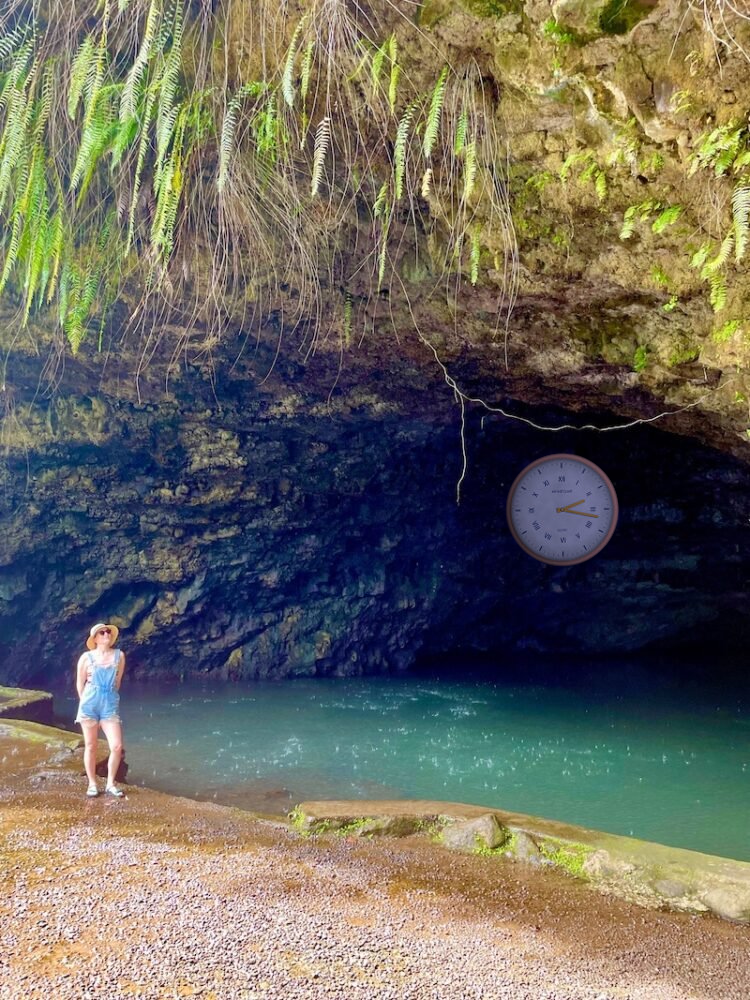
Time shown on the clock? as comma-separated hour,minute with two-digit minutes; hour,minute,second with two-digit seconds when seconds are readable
2,17
